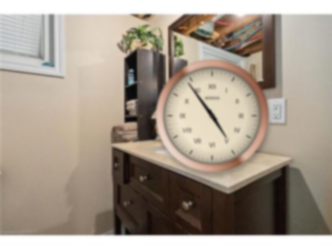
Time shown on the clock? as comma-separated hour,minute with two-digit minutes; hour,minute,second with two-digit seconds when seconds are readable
4,54
